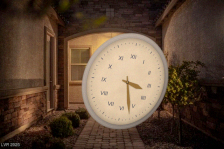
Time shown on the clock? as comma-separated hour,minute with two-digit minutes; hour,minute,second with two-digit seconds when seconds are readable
3,27
